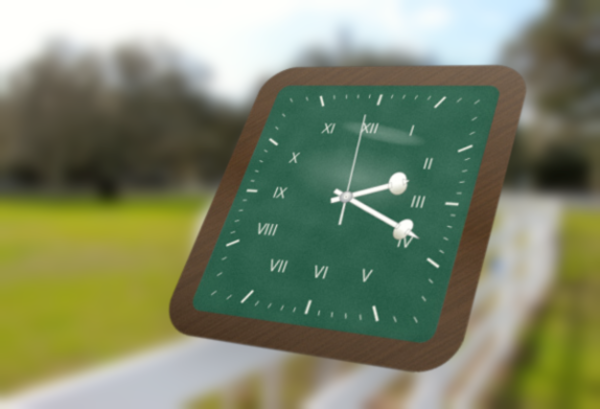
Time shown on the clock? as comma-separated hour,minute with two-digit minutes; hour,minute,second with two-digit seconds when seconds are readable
2,18,59
